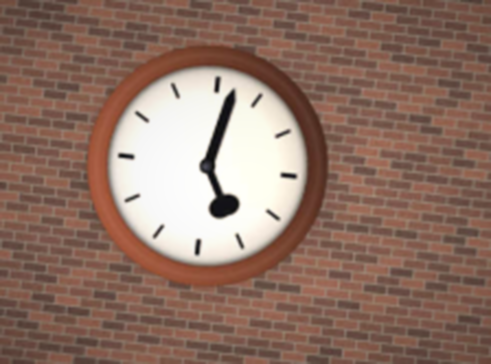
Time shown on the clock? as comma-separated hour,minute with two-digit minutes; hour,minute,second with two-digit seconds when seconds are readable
5,02
